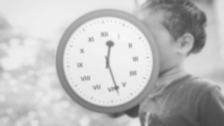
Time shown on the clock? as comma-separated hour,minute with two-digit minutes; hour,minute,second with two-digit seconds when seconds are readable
12,28
